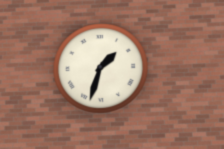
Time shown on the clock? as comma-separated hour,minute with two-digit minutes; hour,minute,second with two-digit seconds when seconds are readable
1,33
